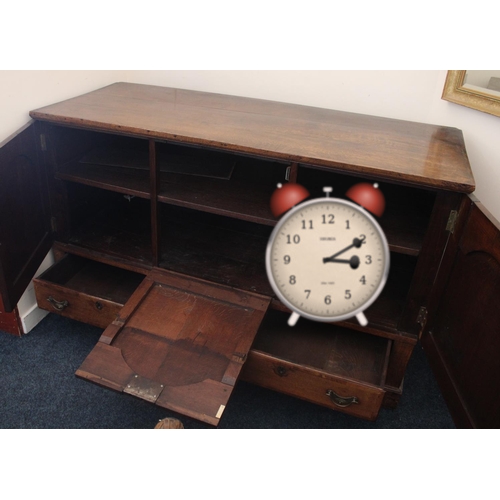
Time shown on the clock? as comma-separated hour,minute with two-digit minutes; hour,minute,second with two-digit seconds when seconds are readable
3,10
